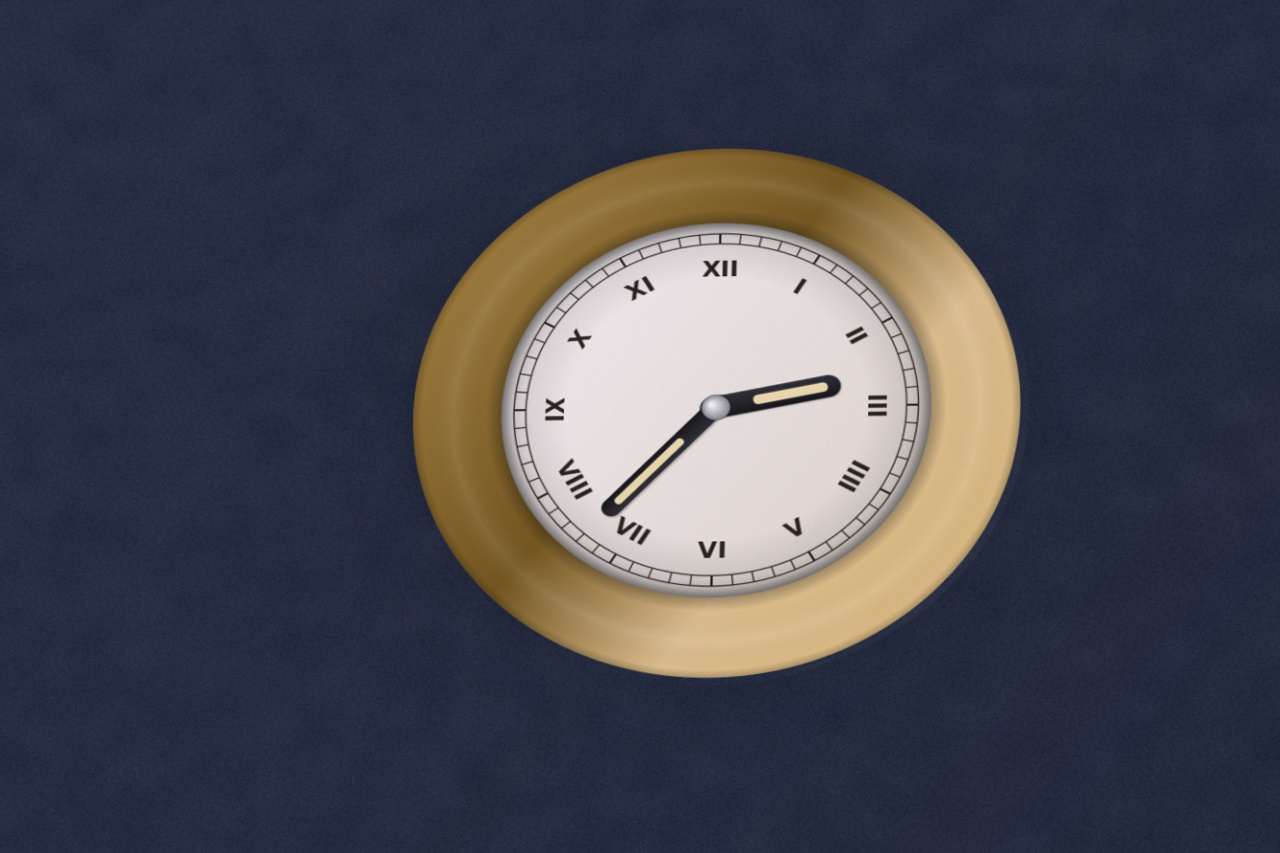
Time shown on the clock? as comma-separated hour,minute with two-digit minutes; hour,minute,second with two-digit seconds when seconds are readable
2,37
